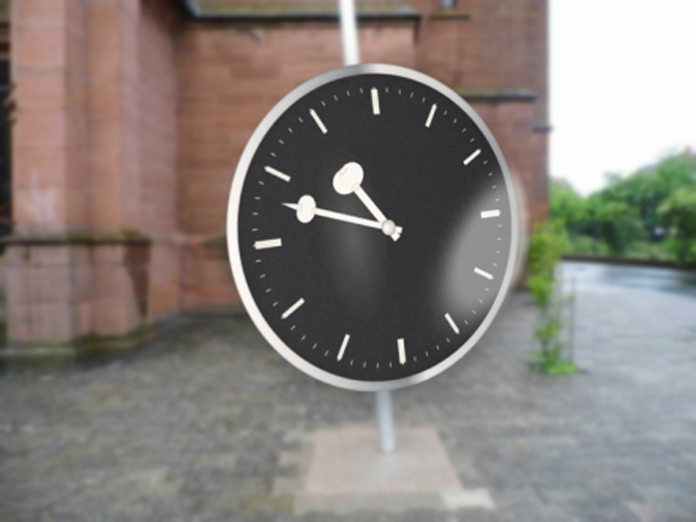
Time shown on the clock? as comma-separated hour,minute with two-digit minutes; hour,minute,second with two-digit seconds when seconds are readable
10,48
